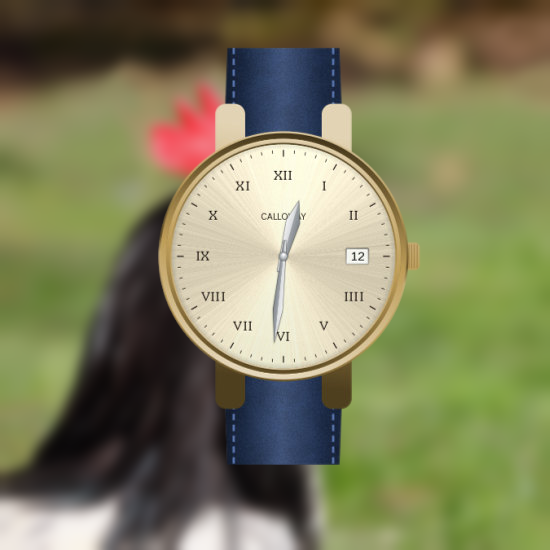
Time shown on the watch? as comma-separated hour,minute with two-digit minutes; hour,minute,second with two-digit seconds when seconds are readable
12,31
